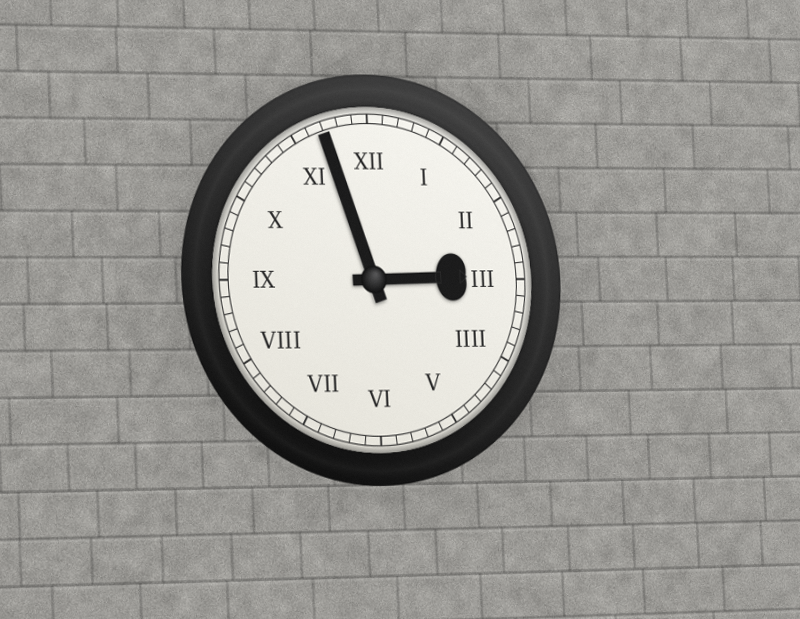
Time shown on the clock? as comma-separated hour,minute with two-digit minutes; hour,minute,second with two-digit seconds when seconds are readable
2,57
